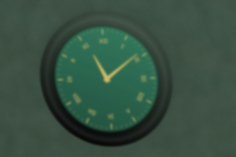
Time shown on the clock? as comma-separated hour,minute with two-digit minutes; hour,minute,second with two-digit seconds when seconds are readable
11,09
